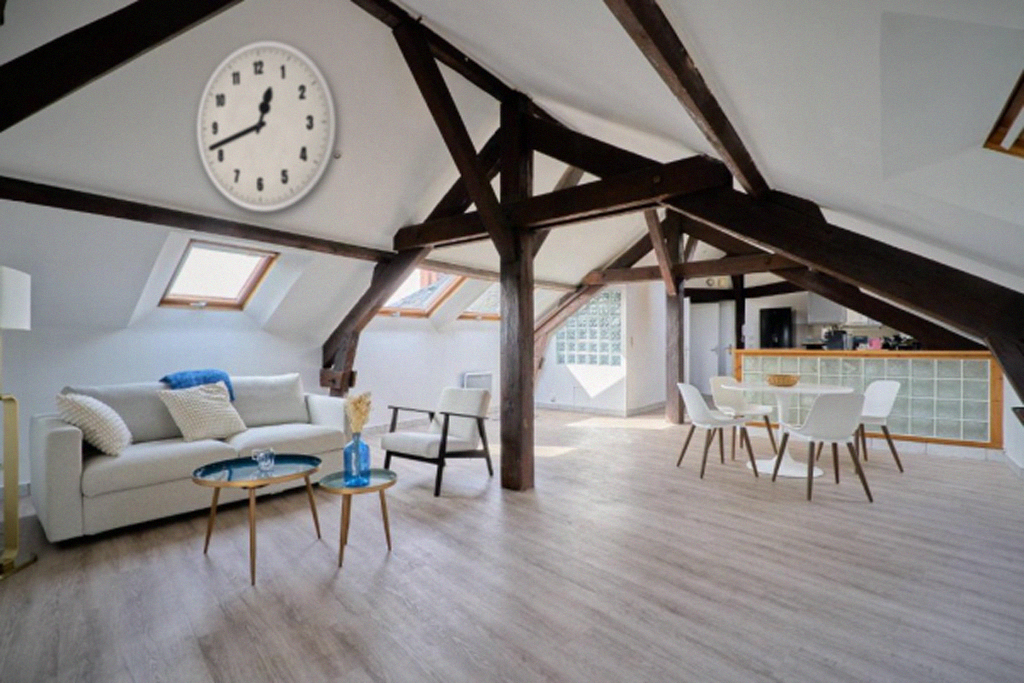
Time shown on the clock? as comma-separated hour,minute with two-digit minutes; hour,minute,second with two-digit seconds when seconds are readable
12,42
